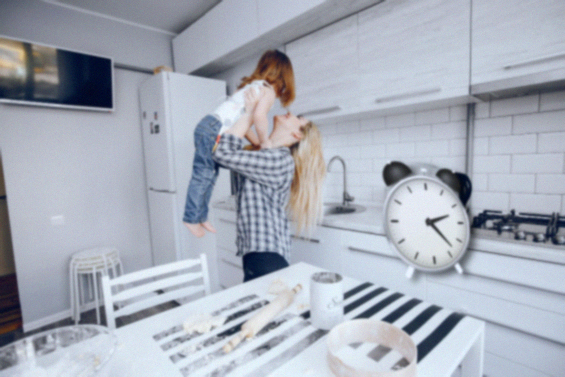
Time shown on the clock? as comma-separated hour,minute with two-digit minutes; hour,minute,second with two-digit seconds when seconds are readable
2,23
